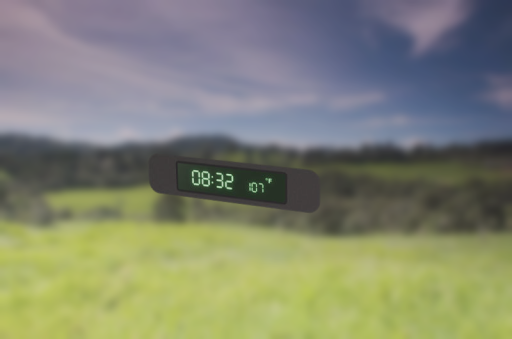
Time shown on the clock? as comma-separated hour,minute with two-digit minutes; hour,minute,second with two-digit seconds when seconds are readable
8,32
